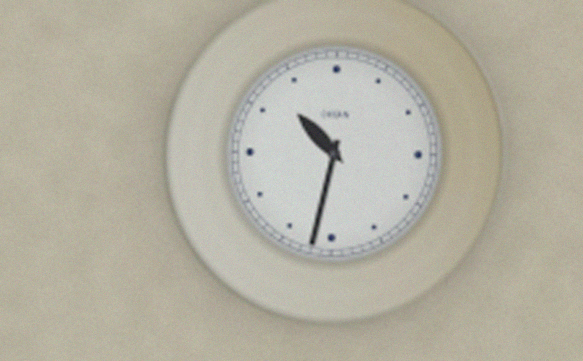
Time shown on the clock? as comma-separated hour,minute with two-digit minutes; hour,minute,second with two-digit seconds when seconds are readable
10,32
